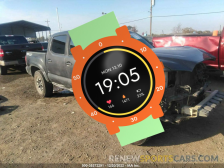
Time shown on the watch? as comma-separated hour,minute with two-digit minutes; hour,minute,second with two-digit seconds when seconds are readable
19,05
